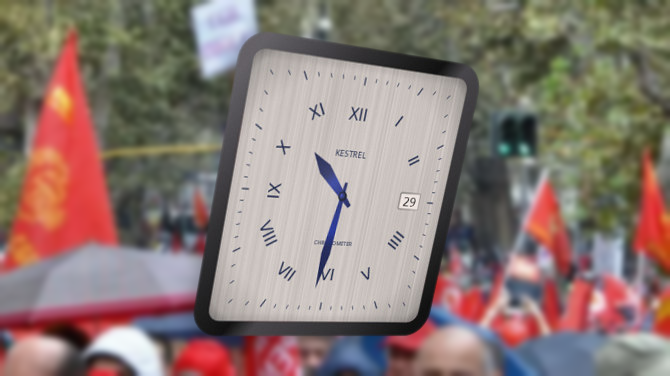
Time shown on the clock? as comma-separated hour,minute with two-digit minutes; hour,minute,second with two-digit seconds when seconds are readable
10,31
